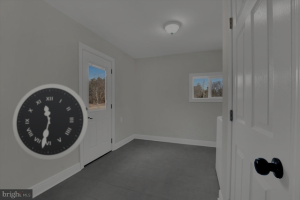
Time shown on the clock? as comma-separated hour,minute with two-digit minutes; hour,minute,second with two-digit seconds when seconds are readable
11,32
